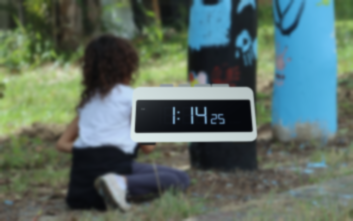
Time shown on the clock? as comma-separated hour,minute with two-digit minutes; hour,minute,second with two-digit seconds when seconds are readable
1,14
